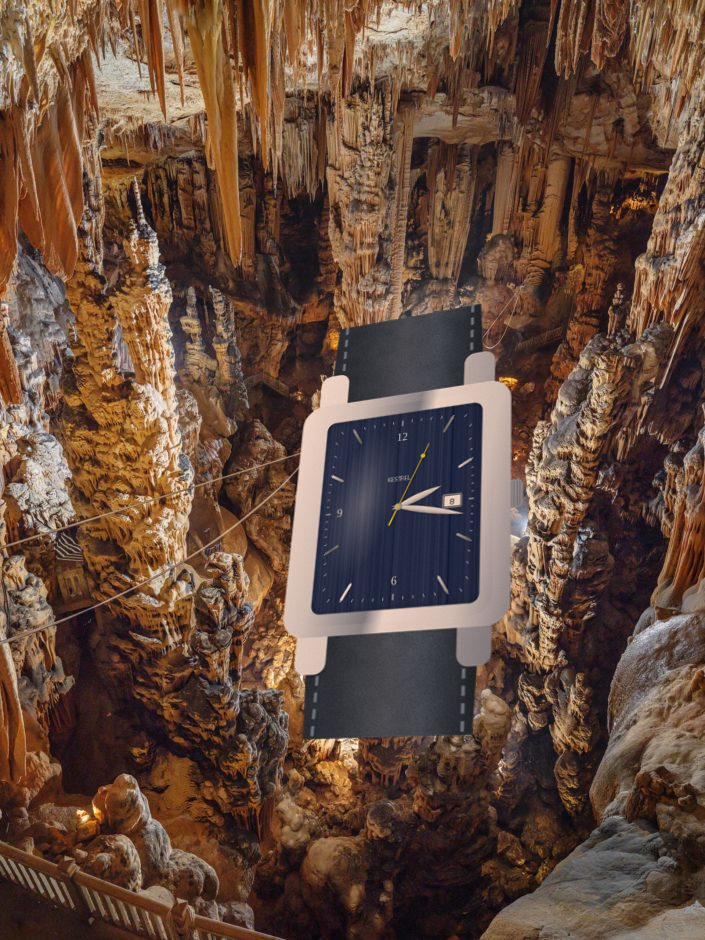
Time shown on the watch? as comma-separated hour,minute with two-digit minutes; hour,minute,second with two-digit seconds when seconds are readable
2,17,04
